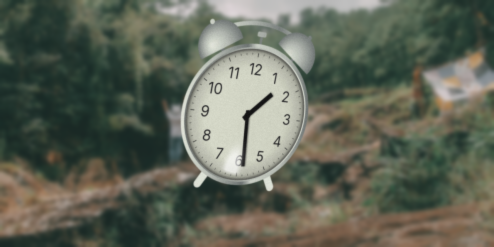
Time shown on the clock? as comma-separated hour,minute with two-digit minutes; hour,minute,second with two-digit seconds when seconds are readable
1,29
